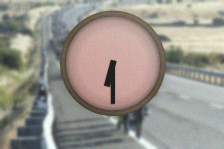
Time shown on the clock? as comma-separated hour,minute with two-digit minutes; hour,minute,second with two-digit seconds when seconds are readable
6,30
